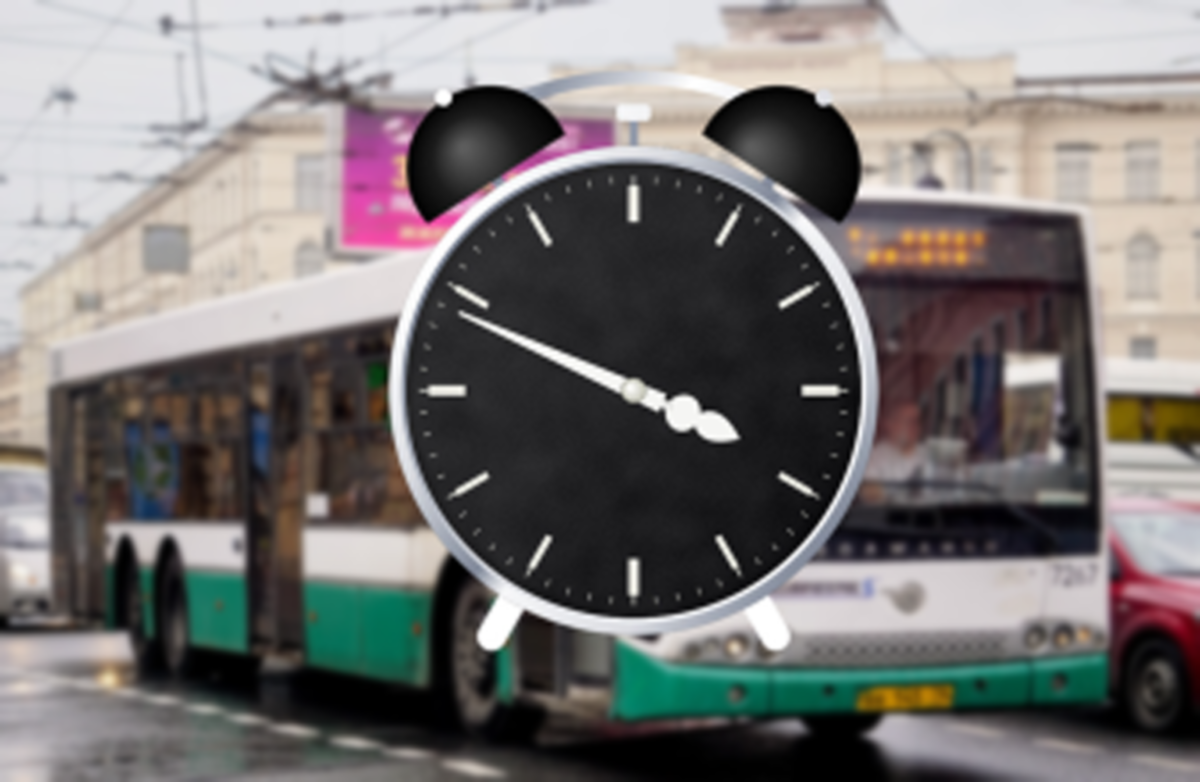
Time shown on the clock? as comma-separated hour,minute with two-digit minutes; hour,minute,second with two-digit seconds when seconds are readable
3,49
